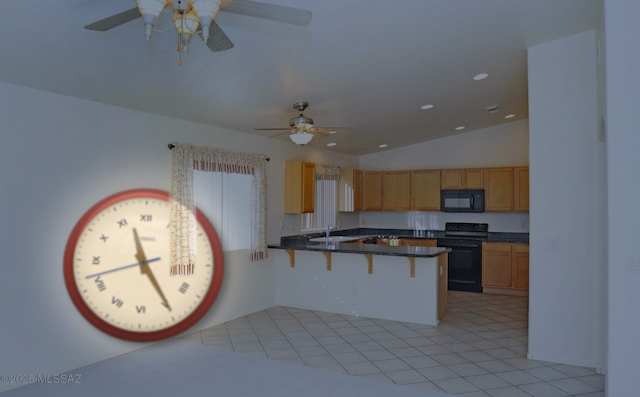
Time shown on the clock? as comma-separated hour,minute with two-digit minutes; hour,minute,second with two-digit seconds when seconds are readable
11,24,42
